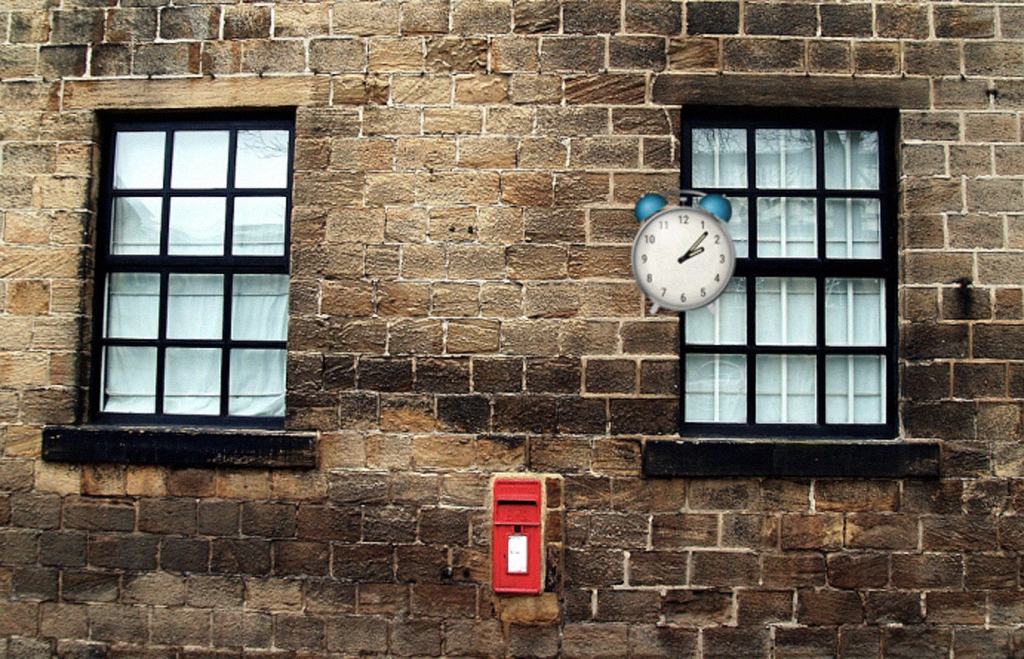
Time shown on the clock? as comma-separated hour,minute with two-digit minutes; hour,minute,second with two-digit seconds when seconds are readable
2,07
